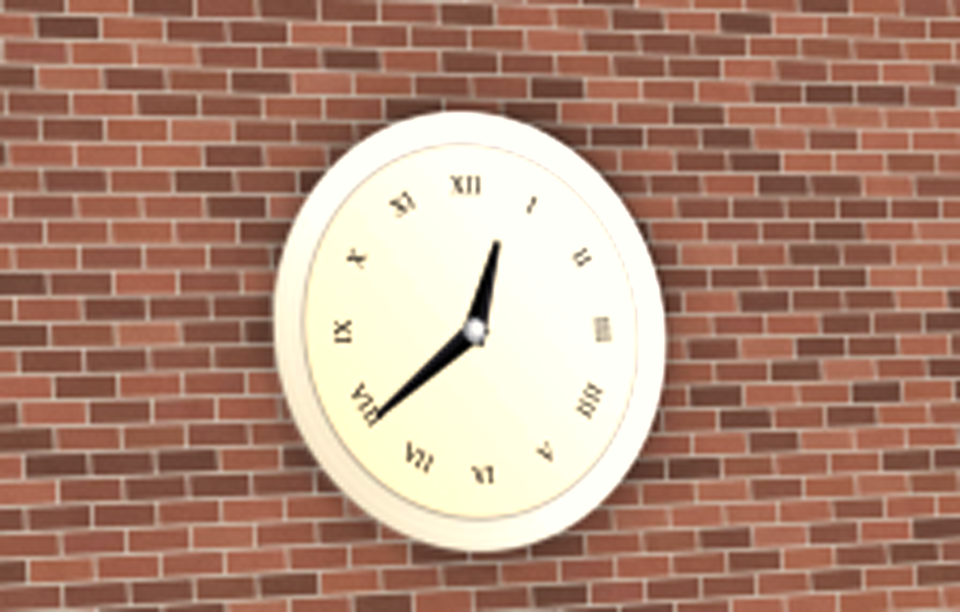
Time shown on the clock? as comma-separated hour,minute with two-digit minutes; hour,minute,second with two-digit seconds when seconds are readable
12,39
